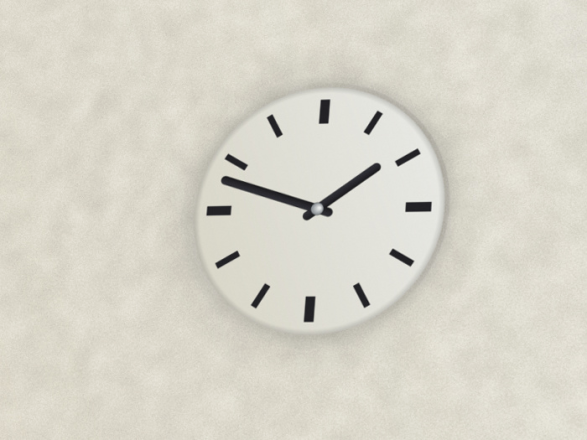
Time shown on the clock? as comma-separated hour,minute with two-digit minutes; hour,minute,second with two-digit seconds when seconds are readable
1,48
